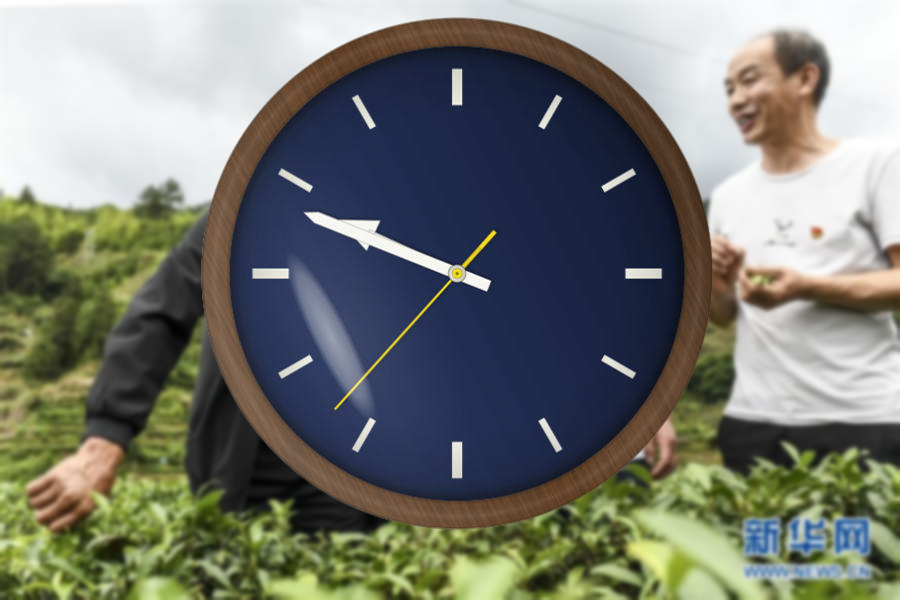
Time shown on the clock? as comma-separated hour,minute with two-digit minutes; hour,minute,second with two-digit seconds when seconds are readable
9,48,37
